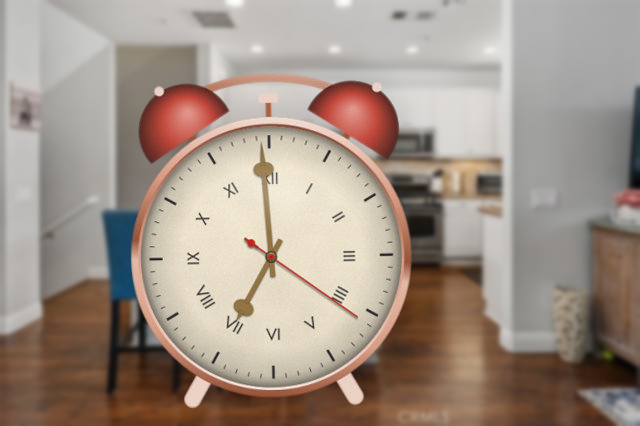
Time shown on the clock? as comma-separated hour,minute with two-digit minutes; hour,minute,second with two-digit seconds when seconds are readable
6,59,21
